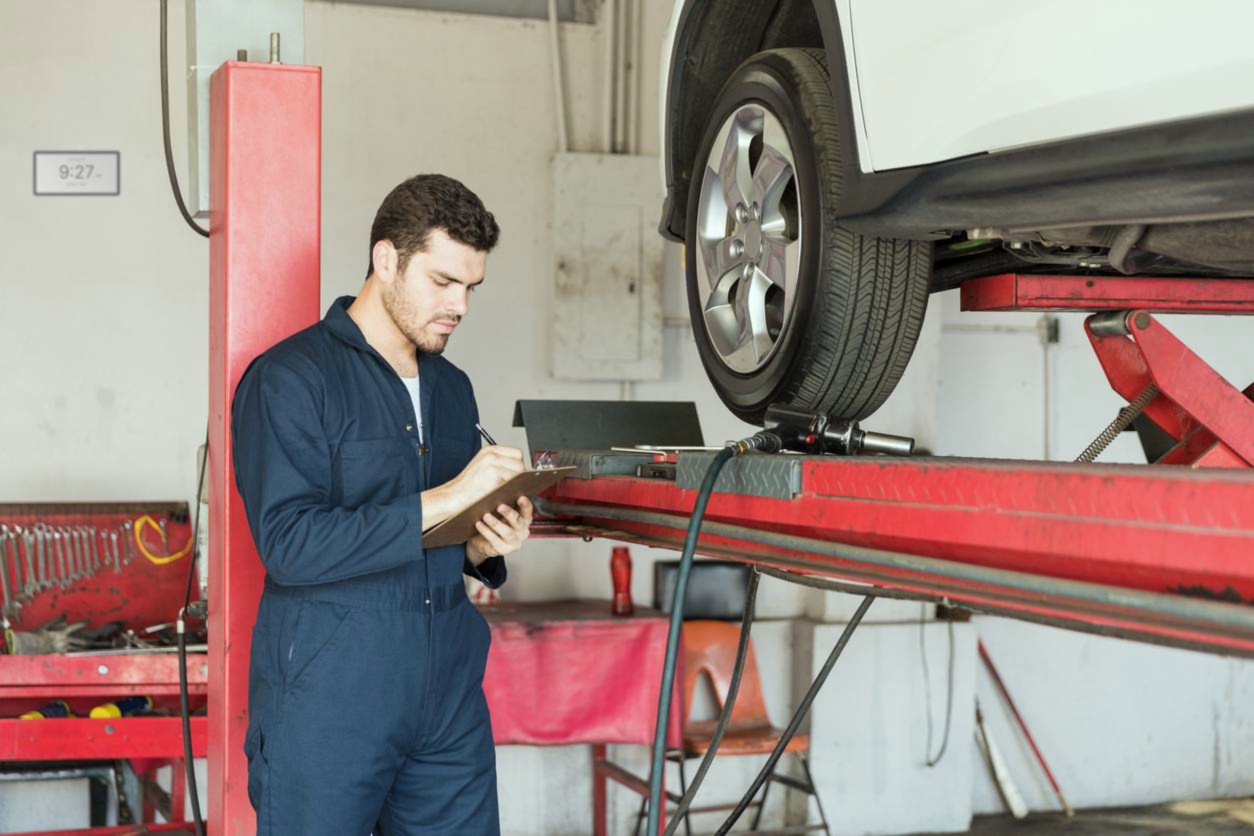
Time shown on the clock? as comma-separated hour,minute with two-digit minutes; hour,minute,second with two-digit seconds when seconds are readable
9,27
